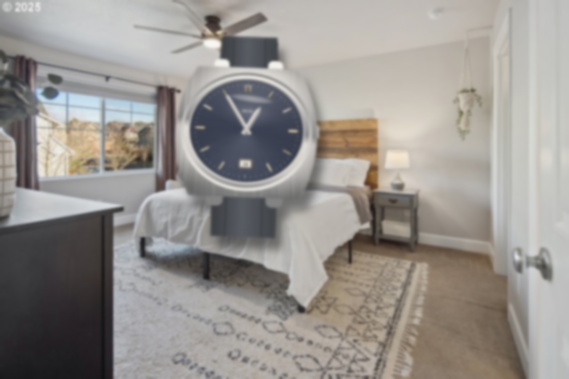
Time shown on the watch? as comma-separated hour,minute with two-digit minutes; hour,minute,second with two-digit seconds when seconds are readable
12,55
